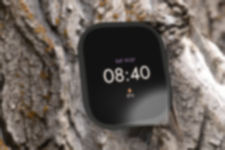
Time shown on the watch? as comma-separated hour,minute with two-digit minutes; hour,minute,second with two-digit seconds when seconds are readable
8,40
